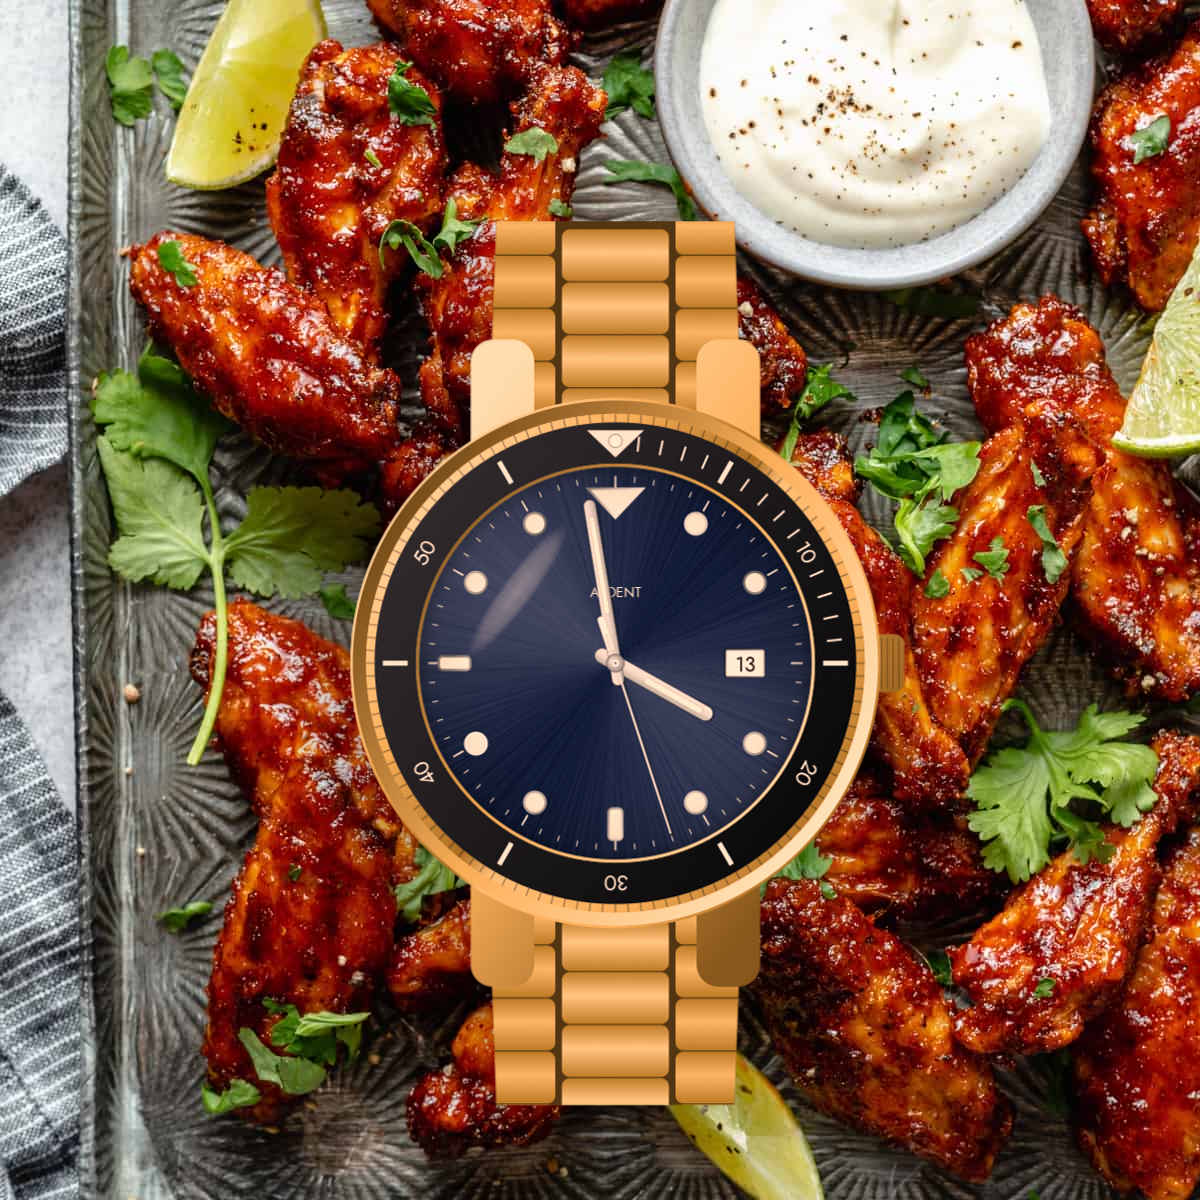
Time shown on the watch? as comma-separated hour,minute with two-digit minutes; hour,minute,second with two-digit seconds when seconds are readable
3,58,27
